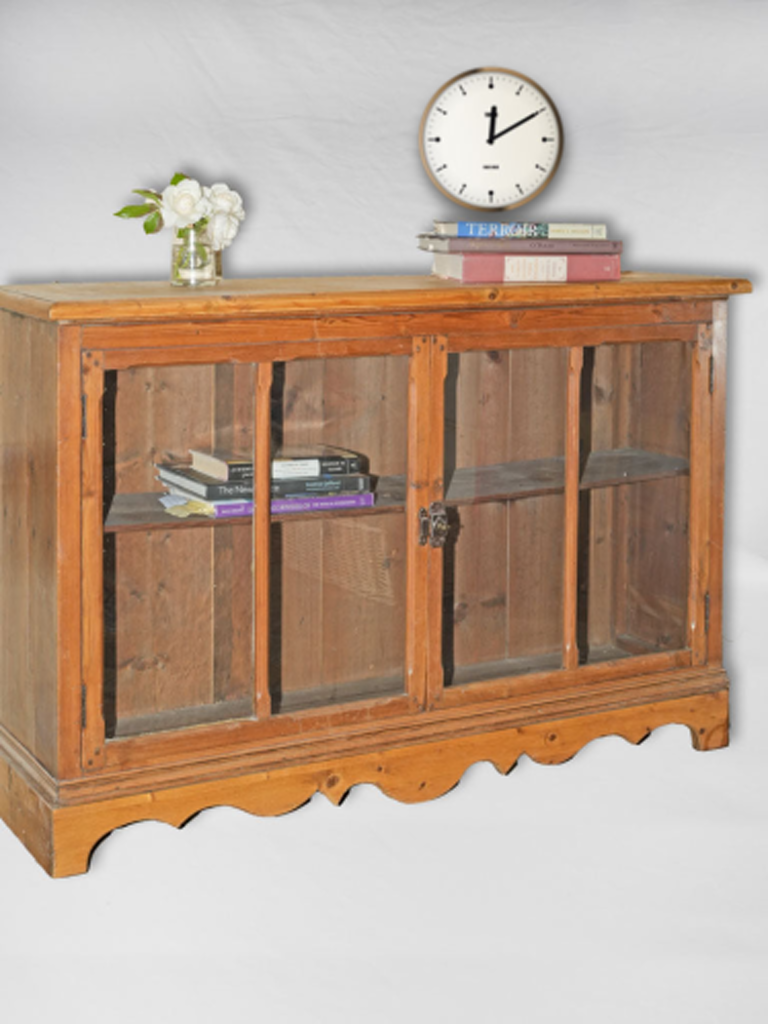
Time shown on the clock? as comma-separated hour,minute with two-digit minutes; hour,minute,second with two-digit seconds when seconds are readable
12,10
